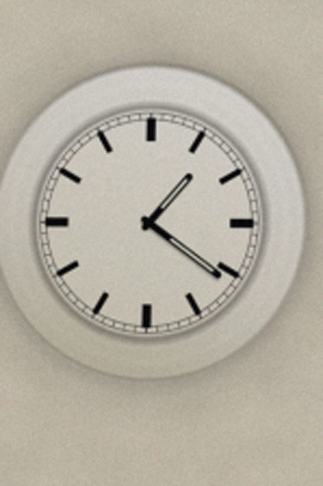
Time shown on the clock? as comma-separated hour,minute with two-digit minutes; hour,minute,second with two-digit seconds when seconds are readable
1,21
